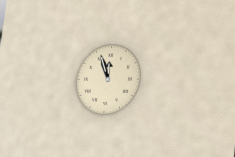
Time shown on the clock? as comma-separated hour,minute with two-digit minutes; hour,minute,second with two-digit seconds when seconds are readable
11,56
